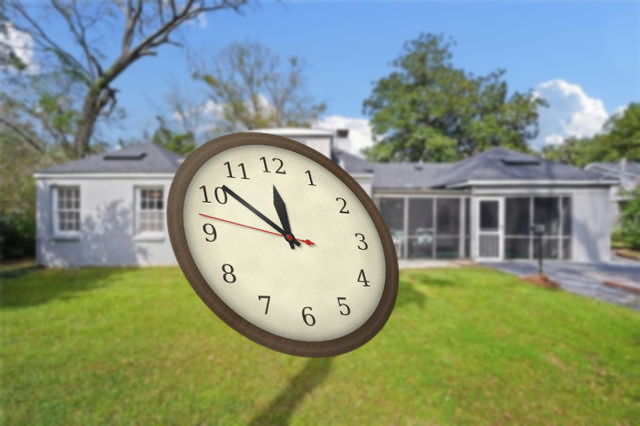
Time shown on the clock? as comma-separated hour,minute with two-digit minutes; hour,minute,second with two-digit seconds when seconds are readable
11,51,47
